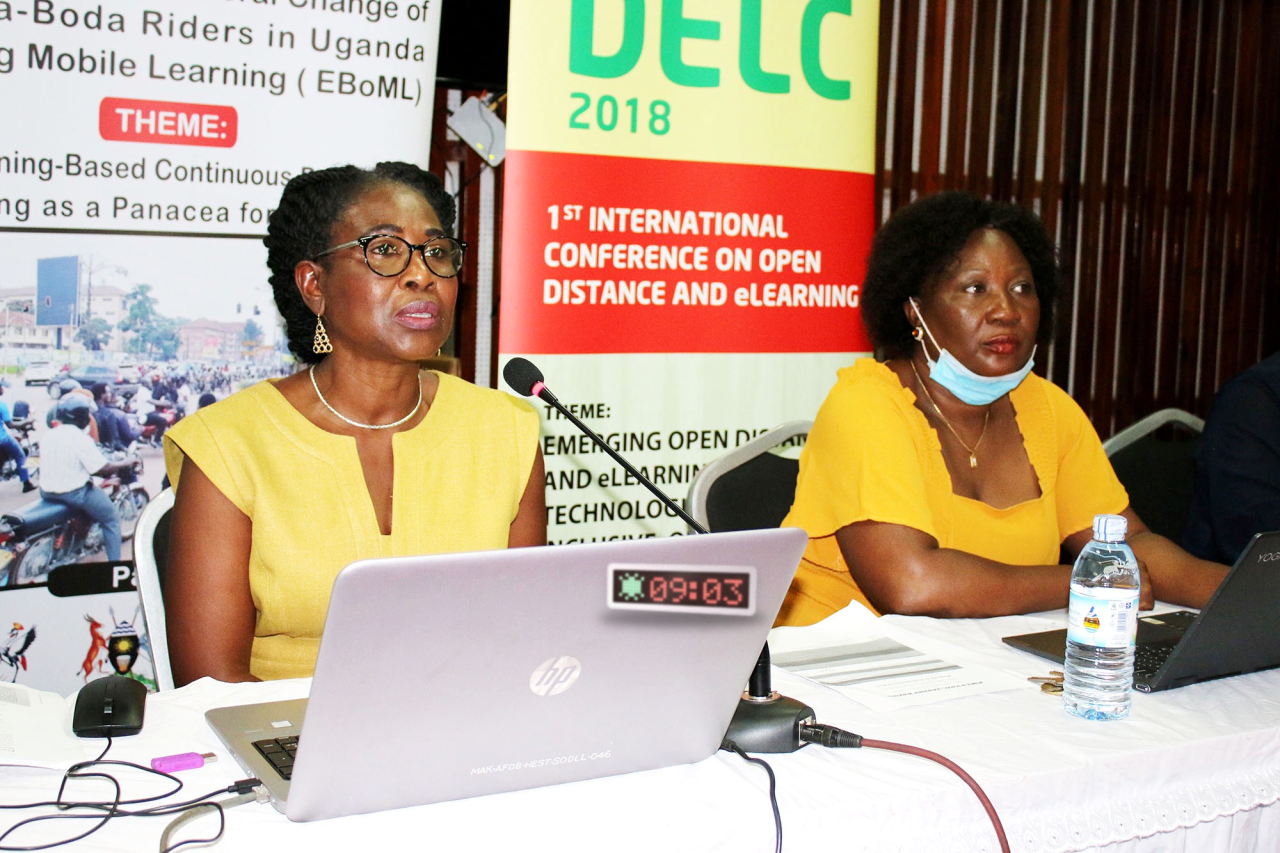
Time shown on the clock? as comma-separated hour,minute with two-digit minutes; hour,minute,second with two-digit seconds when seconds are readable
9,03
